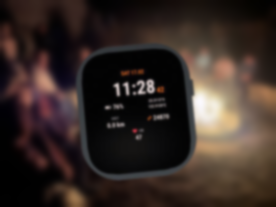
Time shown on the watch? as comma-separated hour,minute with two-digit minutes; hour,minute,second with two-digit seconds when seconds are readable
11,28
